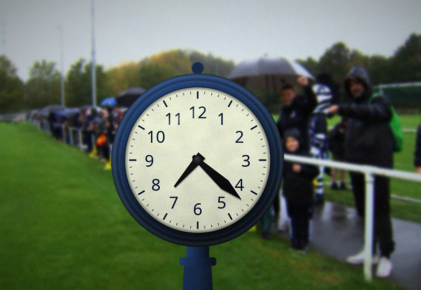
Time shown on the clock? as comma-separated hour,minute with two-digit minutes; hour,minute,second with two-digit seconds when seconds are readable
7,22
